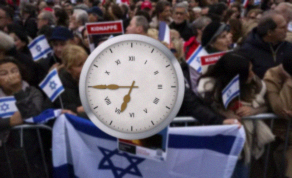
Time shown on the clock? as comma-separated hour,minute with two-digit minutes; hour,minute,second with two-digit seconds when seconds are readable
6,45
